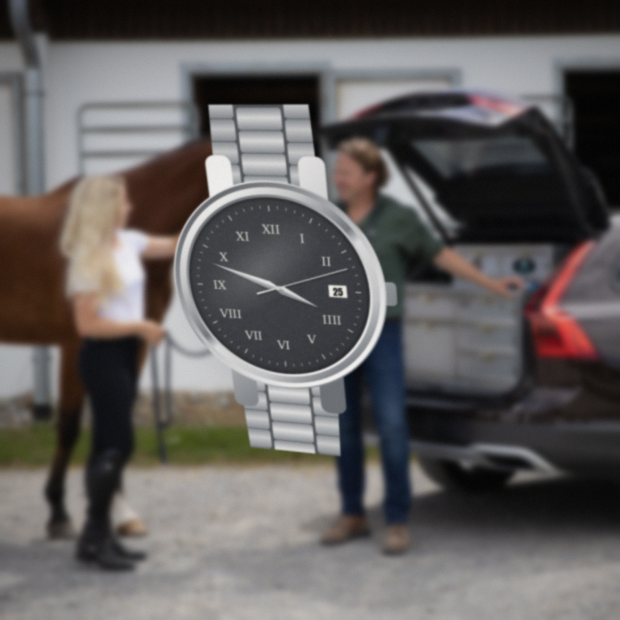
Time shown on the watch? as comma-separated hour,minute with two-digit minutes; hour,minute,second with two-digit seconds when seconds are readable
3,48,12
